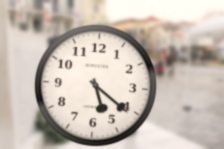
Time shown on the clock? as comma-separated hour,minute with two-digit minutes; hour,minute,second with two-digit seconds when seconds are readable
5,21
